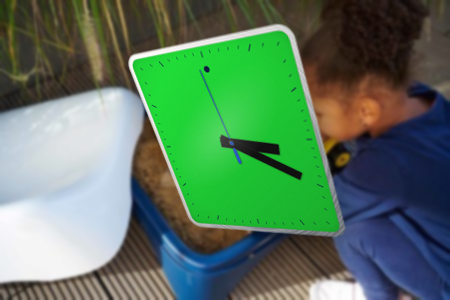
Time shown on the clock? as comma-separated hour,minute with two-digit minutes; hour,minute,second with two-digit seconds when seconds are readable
3,19,59
